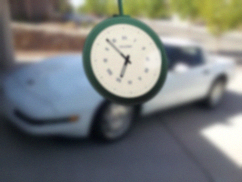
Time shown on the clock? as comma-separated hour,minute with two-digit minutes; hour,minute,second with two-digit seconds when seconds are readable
6,53
